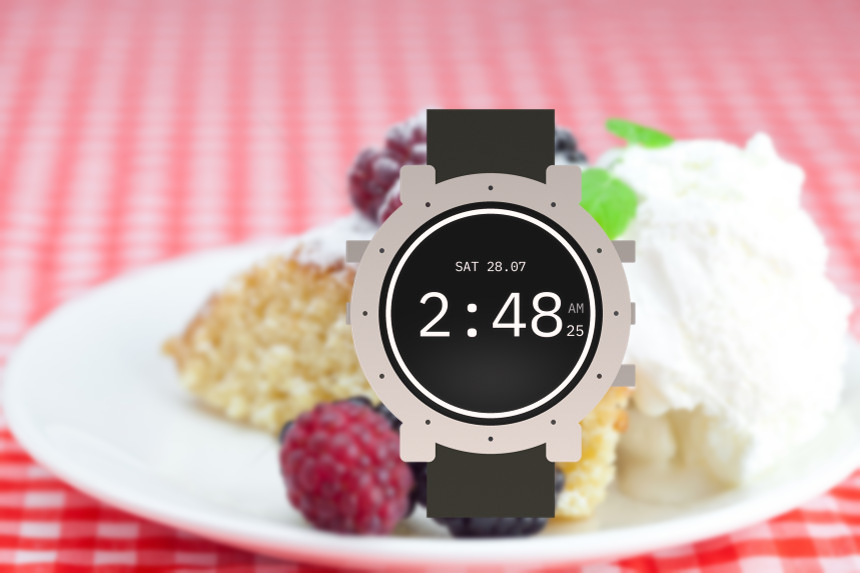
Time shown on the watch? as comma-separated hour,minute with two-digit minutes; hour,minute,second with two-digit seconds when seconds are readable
2,48,25
